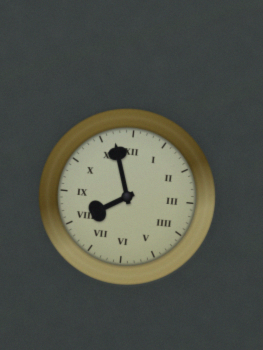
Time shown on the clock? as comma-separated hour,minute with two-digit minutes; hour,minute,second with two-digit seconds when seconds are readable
7,57
